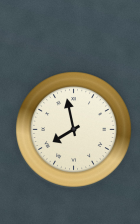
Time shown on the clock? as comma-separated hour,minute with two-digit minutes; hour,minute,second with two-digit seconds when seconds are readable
7,58
